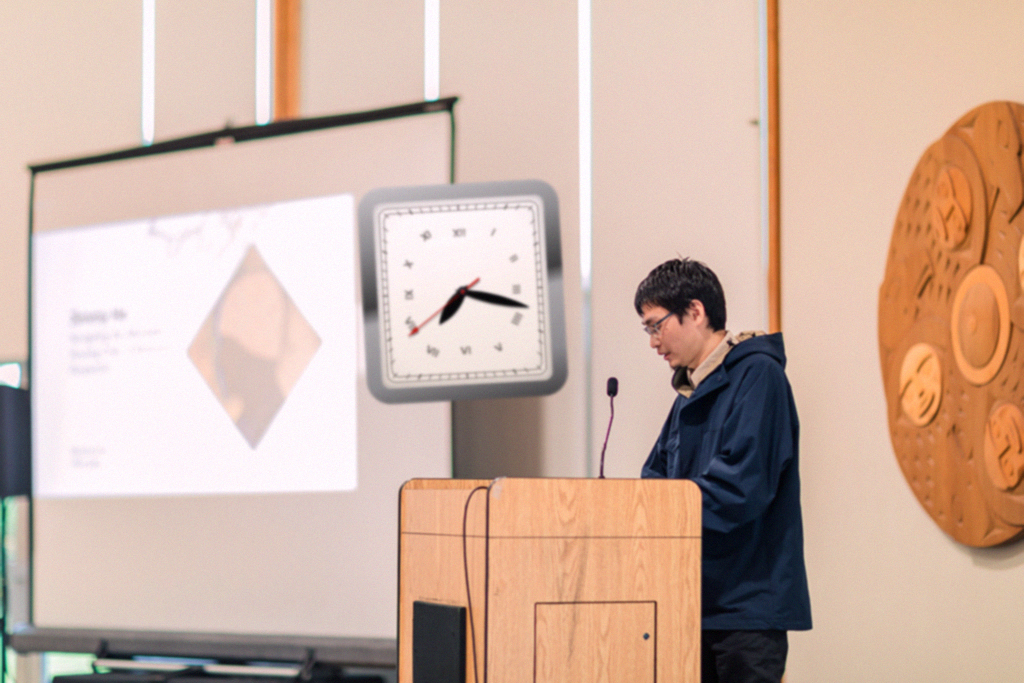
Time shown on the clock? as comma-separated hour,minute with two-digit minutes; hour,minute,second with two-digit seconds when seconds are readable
7,17,39
